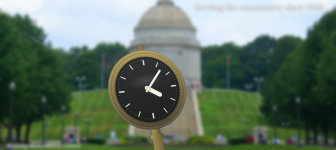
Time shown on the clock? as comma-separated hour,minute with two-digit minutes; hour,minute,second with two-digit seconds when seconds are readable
4,07
